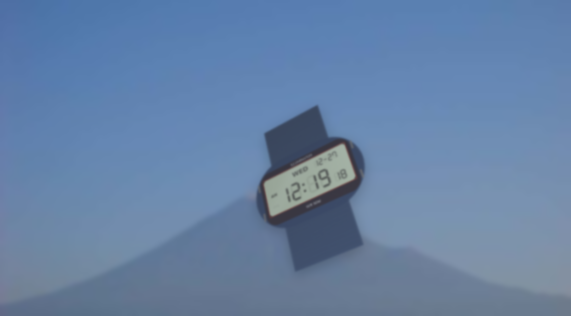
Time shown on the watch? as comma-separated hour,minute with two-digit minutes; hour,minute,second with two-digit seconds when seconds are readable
12,19
